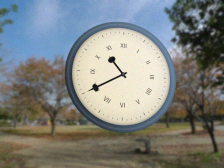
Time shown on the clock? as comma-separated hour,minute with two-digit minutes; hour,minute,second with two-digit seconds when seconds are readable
10,40
